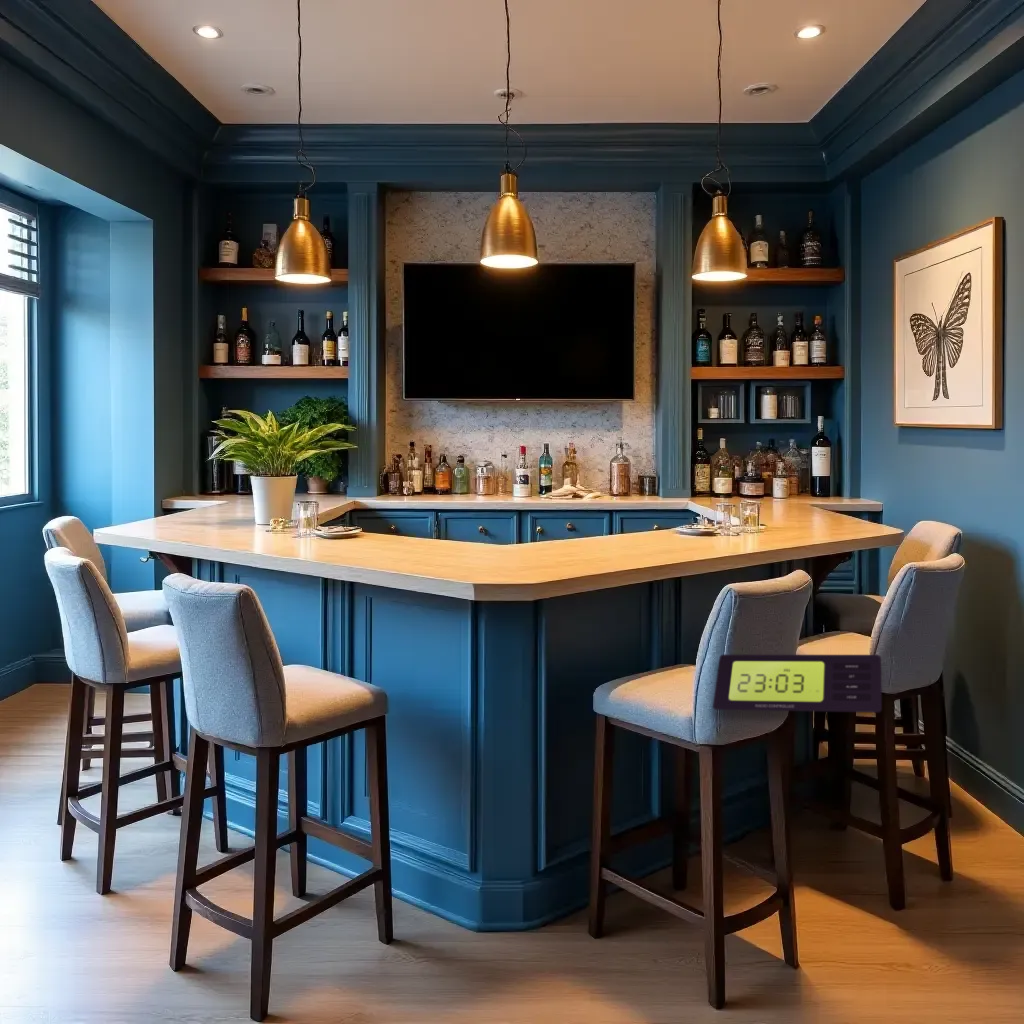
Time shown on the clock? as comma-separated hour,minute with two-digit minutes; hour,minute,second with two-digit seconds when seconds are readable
23,03
